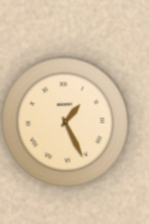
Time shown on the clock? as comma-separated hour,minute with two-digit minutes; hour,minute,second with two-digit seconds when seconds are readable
1,26
